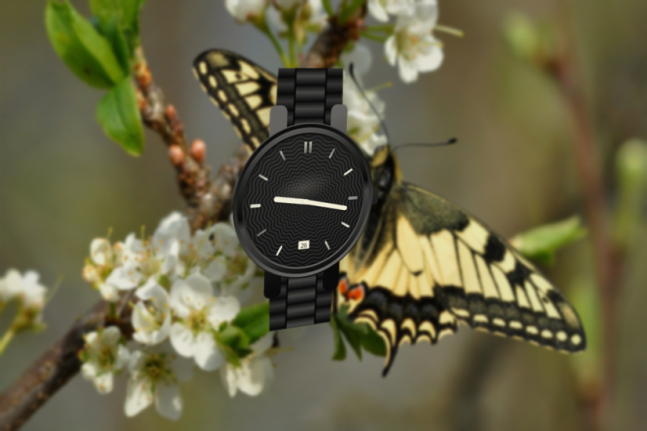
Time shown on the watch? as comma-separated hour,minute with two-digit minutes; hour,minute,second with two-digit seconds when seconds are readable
9,17
